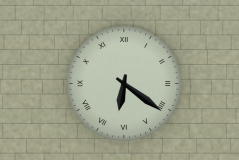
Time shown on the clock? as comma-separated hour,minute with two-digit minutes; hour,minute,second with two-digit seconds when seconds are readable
6,21
